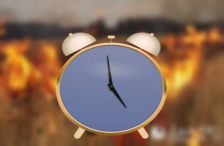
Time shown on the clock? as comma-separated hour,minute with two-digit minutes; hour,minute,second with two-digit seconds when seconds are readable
4,59
